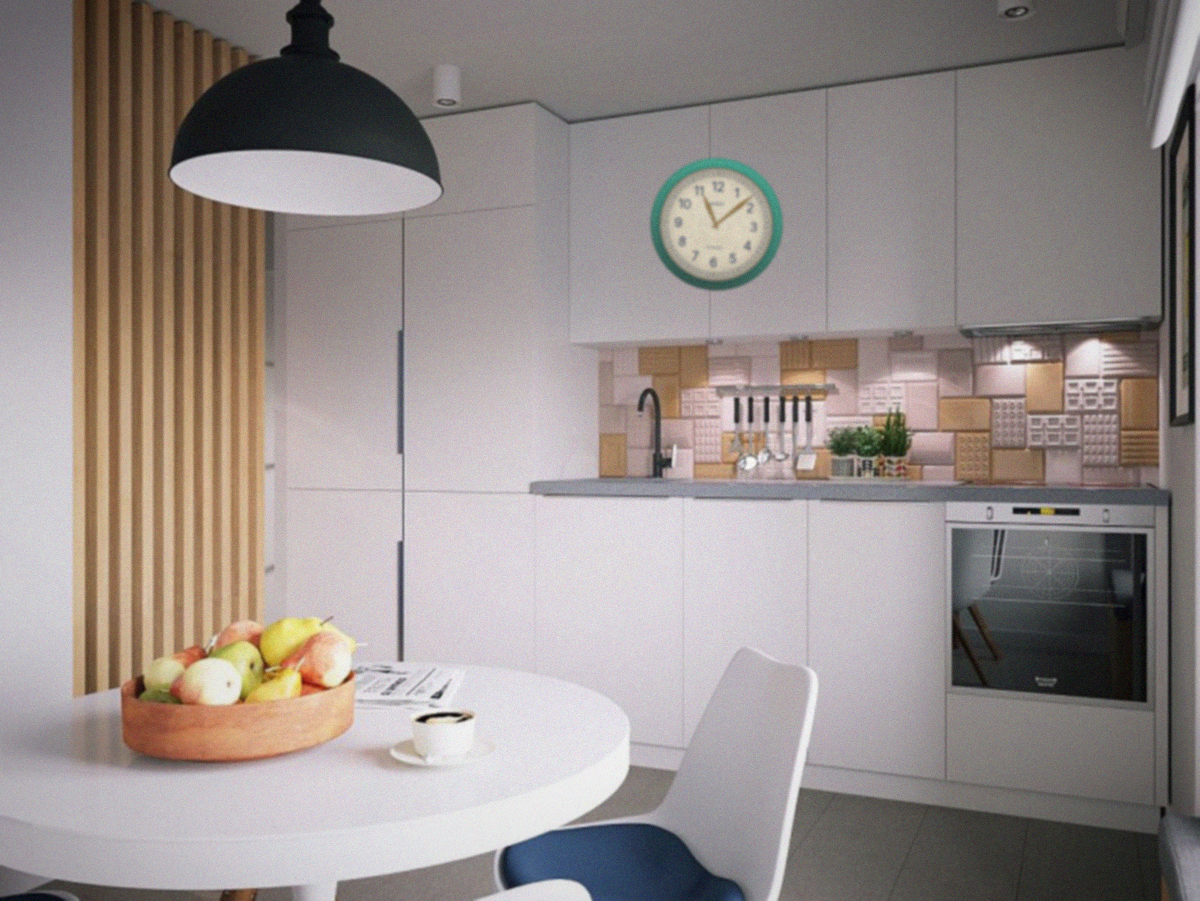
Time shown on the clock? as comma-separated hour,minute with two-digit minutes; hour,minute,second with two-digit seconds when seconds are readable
11,08
